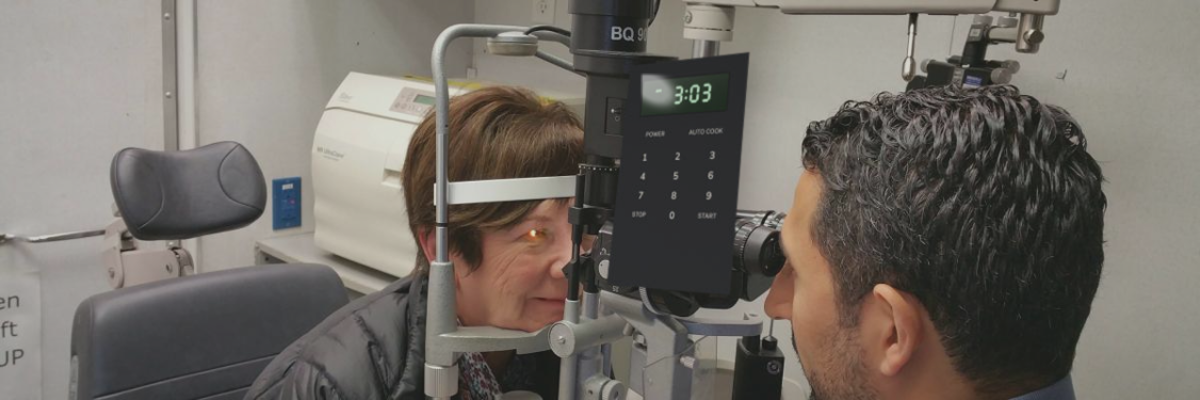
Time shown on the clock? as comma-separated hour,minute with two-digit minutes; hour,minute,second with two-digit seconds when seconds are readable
3,03
